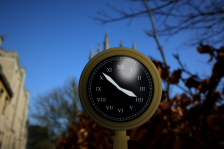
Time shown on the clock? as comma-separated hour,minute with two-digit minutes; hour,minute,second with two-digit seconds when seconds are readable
3,52
